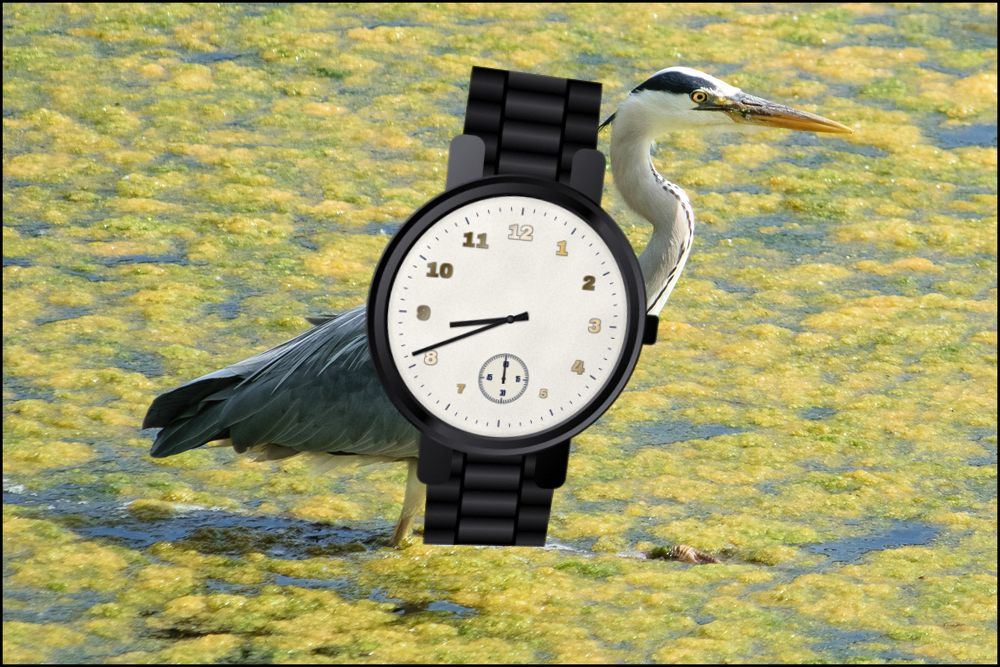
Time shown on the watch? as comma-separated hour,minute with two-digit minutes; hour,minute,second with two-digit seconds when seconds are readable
8,41
